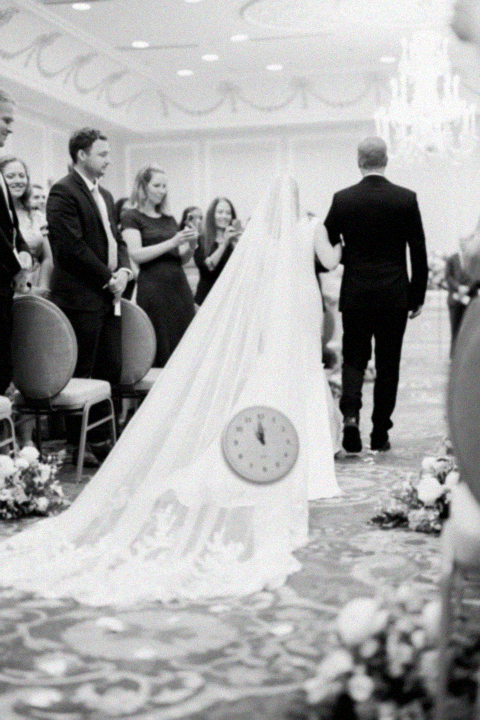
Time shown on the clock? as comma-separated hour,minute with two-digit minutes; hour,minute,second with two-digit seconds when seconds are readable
10,59
